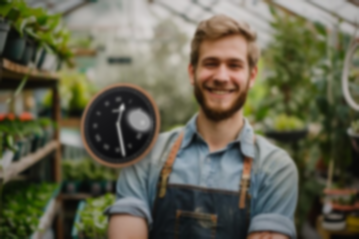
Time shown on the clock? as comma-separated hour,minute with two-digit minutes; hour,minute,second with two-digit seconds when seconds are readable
12,28
